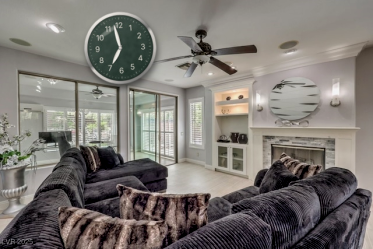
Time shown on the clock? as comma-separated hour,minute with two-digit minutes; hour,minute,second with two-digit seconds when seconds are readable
6,58
